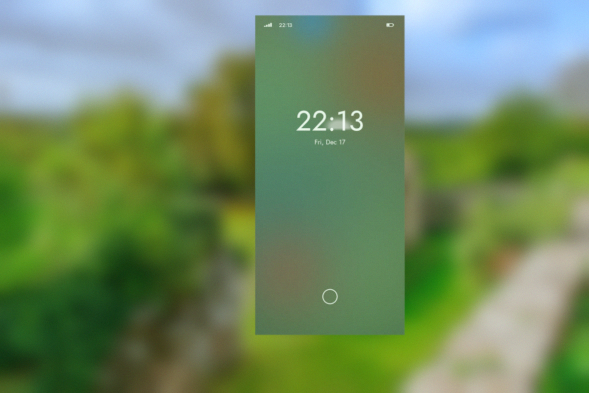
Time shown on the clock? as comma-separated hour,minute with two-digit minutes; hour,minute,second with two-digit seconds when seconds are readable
22,13
